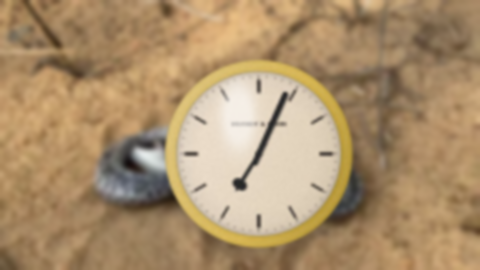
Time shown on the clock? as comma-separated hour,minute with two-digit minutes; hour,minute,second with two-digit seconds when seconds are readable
7,04
